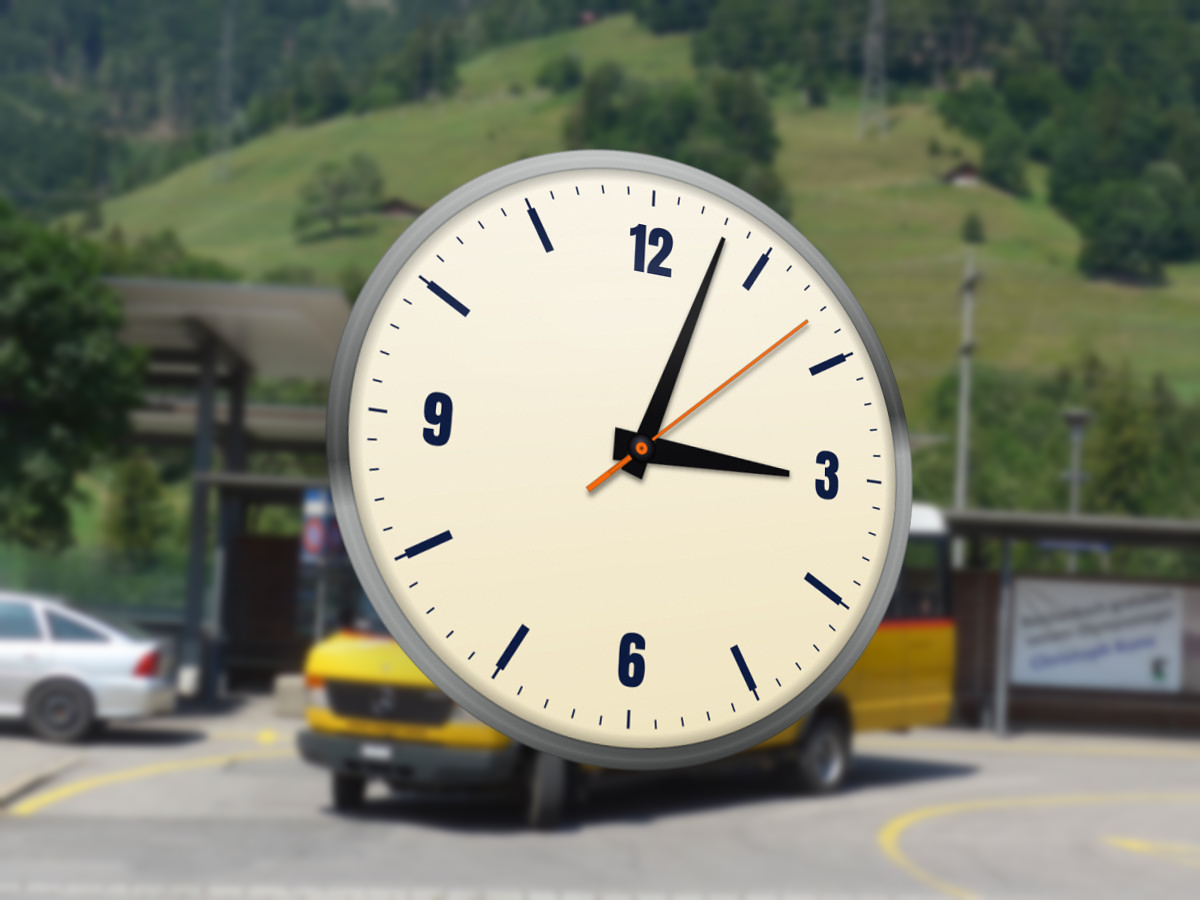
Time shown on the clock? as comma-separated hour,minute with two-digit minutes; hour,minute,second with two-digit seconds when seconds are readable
3,03,08
